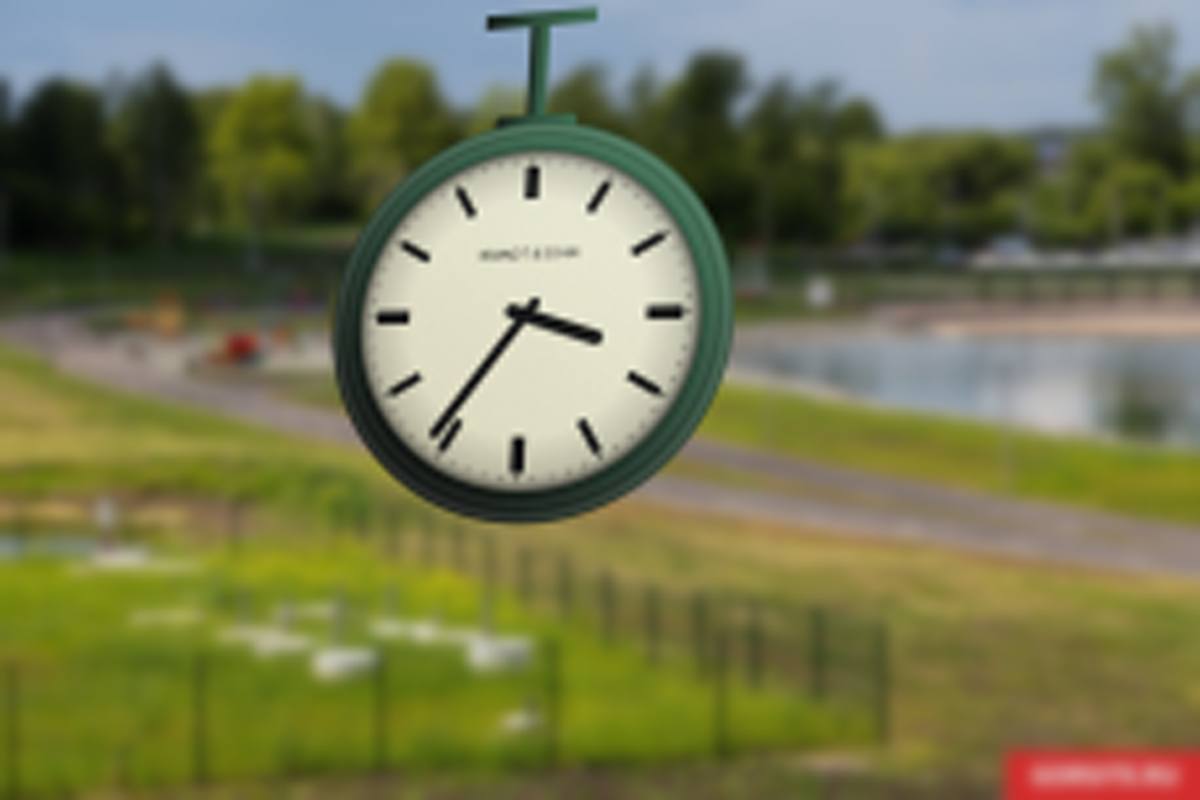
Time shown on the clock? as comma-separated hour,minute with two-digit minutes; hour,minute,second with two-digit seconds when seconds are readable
3,36
